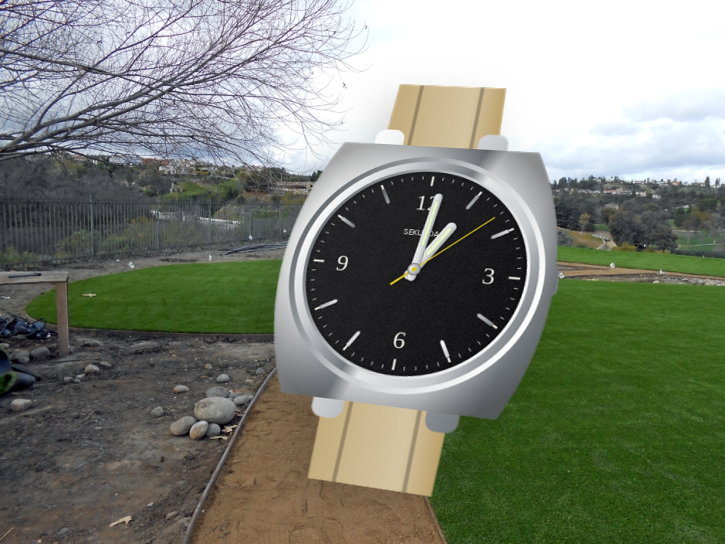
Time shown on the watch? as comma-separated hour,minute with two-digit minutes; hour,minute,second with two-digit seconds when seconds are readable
1,01,08
